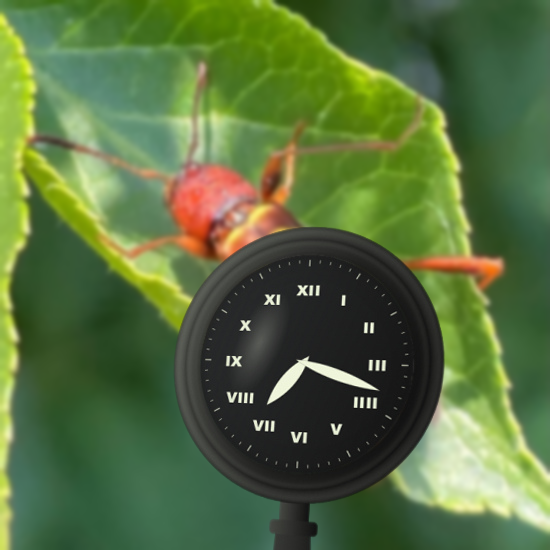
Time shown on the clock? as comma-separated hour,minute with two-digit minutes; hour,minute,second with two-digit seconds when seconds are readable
7,18
